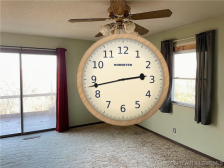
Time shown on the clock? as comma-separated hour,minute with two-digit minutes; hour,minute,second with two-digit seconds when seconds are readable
2,43
